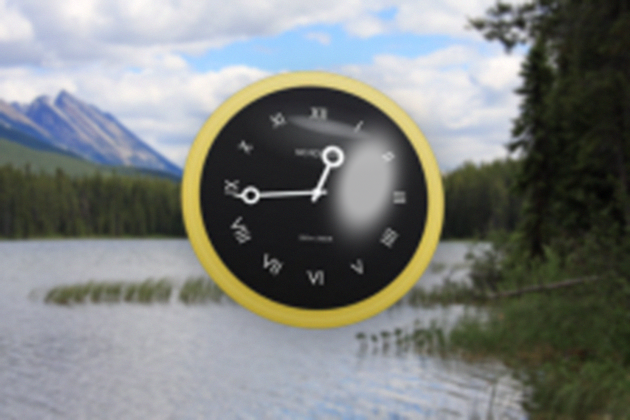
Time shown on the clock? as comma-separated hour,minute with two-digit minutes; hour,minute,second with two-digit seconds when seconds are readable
12,44
